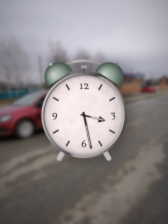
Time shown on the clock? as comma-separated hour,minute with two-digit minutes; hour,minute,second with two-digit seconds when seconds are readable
3,28
